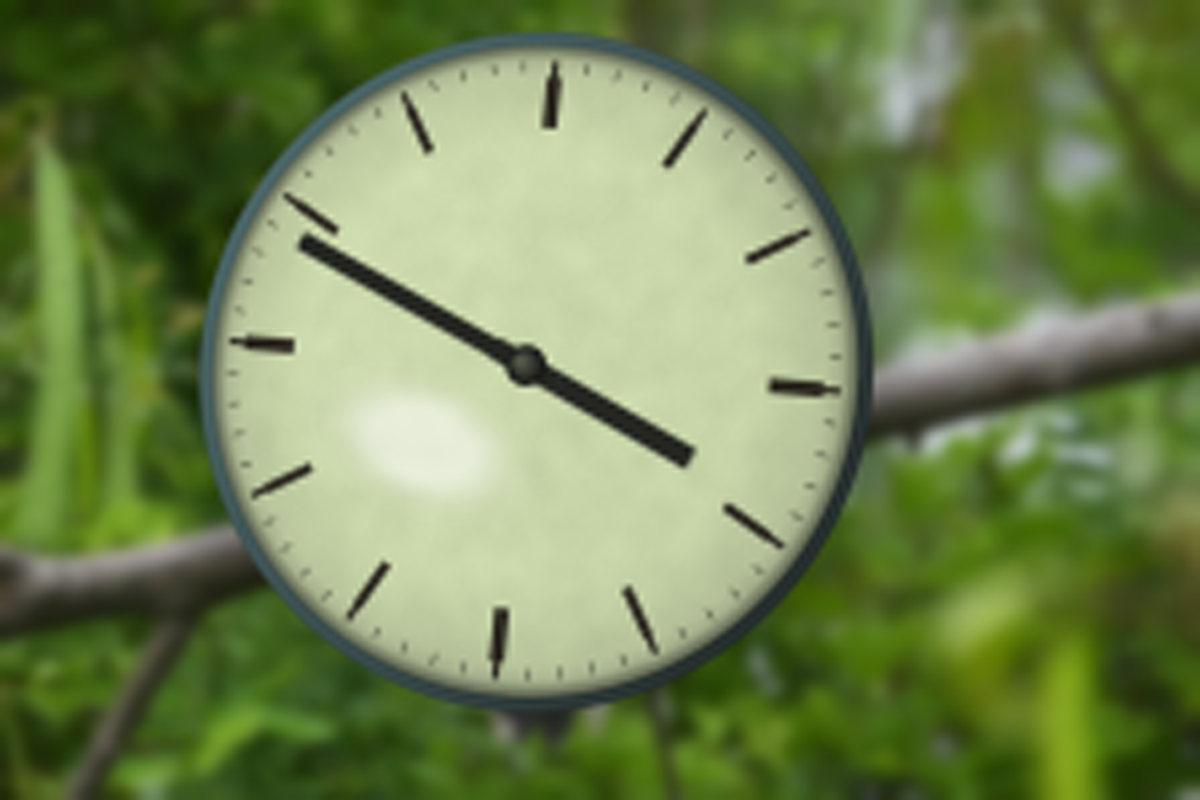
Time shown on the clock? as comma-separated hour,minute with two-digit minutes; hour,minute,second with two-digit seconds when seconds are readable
3,49
